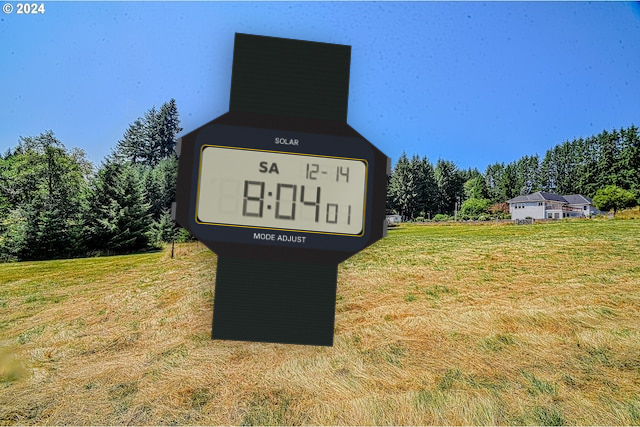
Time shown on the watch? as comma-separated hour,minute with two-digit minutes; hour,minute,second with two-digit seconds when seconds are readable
8,04,01
